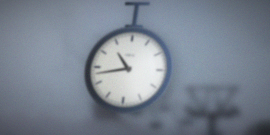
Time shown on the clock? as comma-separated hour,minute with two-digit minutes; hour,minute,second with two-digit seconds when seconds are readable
10,43
